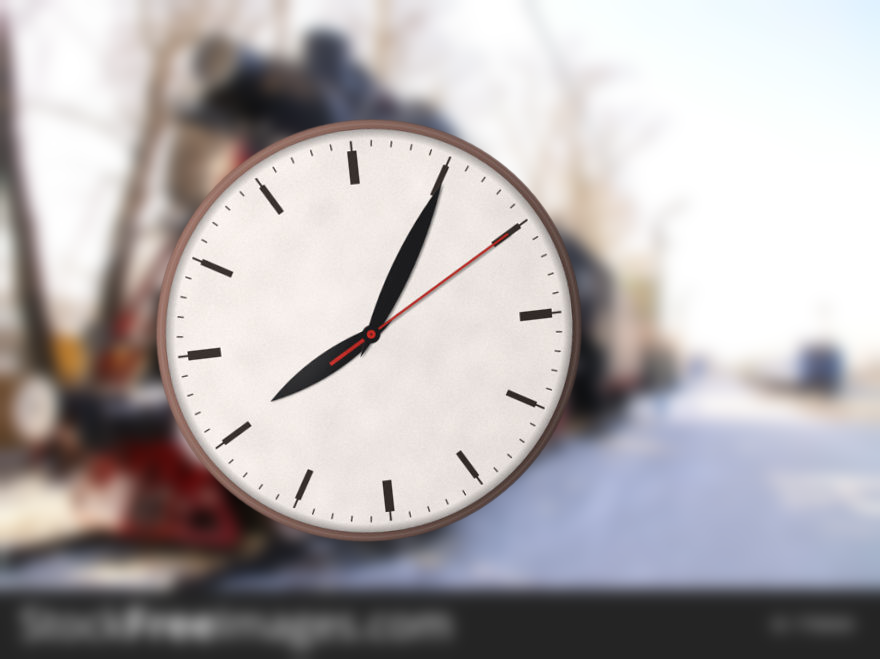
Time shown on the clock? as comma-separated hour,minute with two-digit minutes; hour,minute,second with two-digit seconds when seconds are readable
8,05,10
